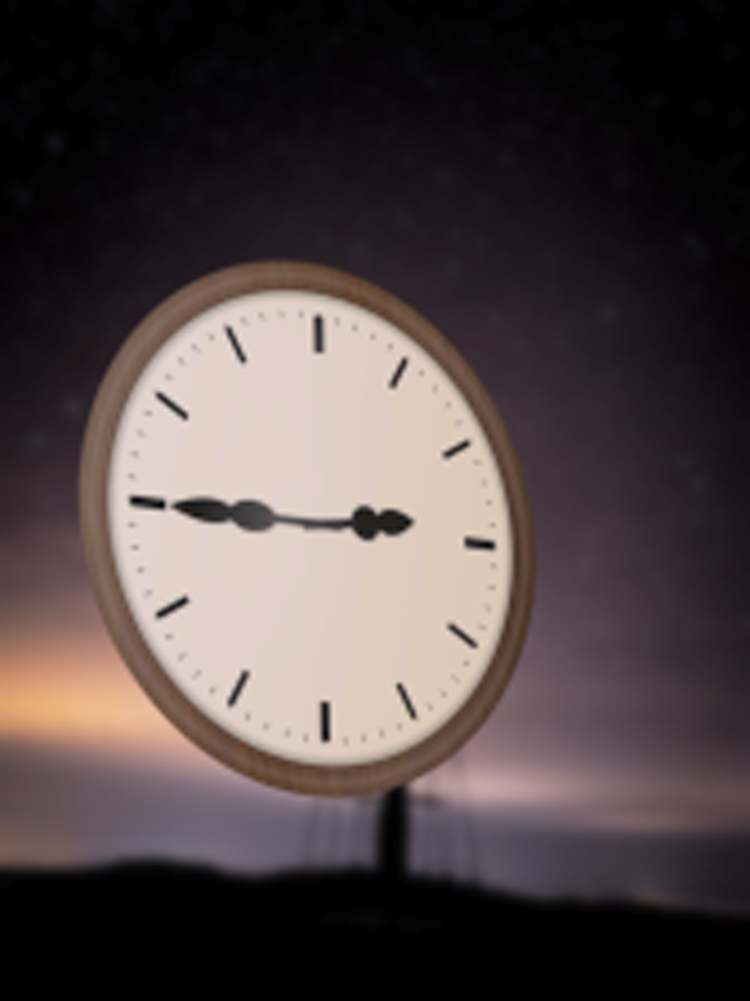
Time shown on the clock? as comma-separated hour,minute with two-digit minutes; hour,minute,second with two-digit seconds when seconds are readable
2,45
